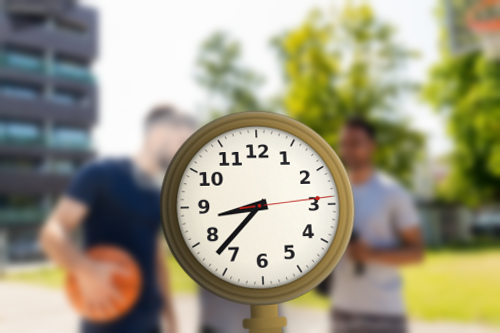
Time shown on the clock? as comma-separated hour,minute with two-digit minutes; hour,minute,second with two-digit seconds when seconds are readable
8,37,14
